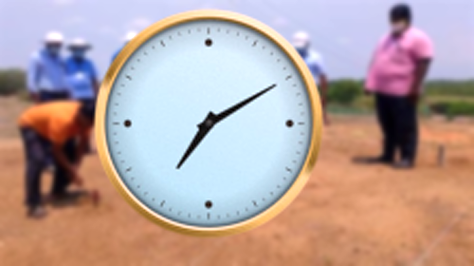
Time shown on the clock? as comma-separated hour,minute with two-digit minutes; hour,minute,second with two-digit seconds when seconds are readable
7,10
